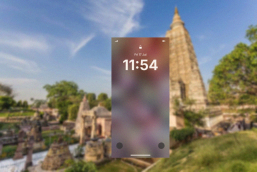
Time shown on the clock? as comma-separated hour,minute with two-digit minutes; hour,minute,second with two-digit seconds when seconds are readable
11,54
